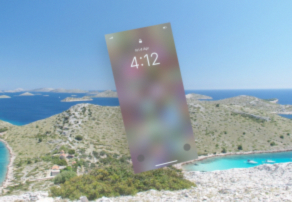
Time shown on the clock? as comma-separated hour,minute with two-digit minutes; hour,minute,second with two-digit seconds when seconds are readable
4,12
